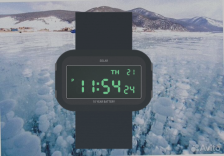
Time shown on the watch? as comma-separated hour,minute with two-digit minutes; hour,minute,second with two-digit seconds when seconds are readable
11,54,24
